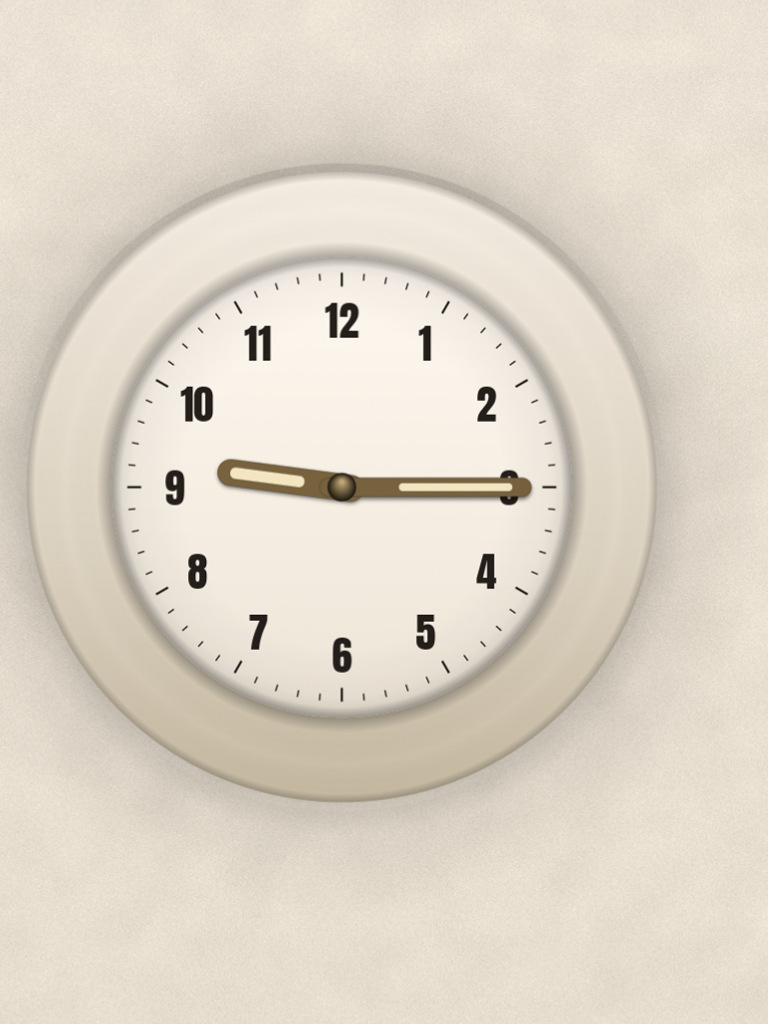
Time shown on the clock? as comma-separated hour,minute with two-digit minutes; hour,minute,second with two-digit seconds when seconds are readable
9,15
